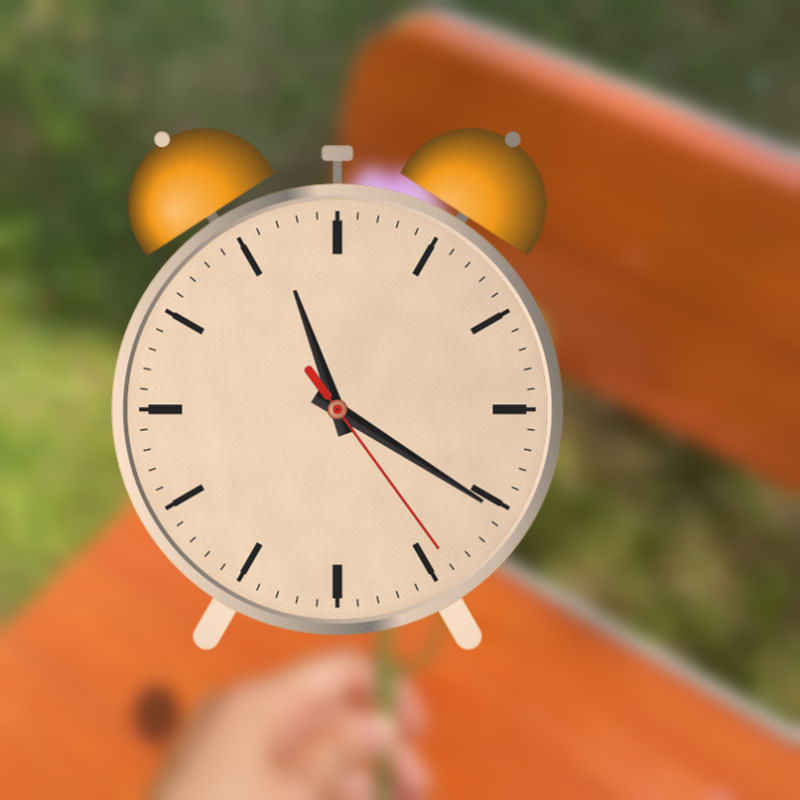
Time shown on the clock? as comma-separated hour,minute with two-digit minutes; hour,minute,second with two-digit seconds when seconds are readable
11,20,24
